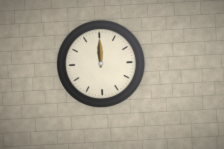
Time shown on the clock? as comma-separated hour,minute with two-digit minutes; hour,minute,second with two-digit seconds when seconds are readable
12,00
